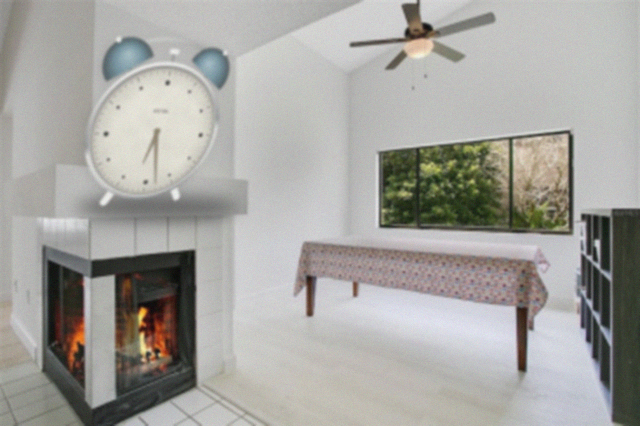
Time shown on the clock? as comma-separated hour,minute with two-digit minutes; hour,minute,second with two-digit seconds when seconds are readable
6,28
